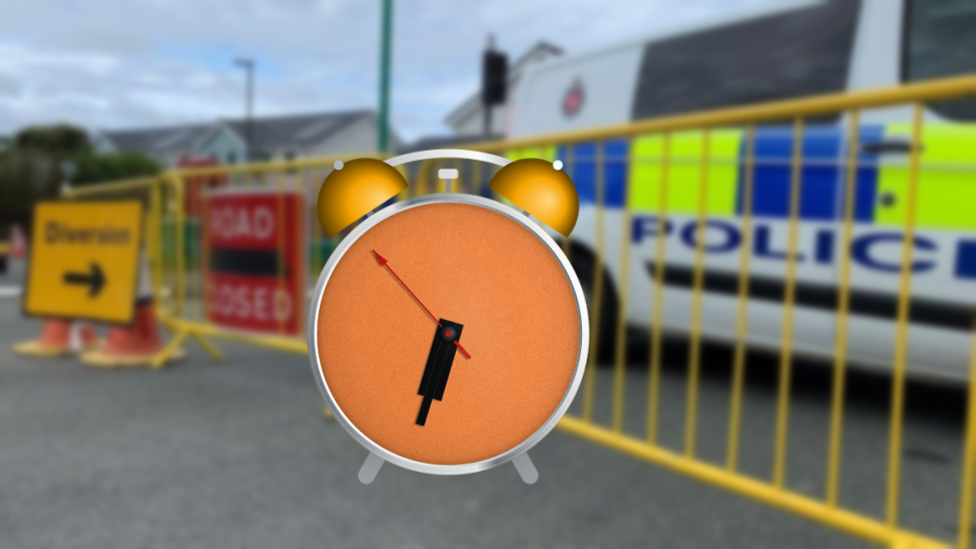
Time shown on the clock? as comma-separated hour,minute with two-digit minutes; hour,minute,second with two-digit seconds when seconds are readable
6,32,53
